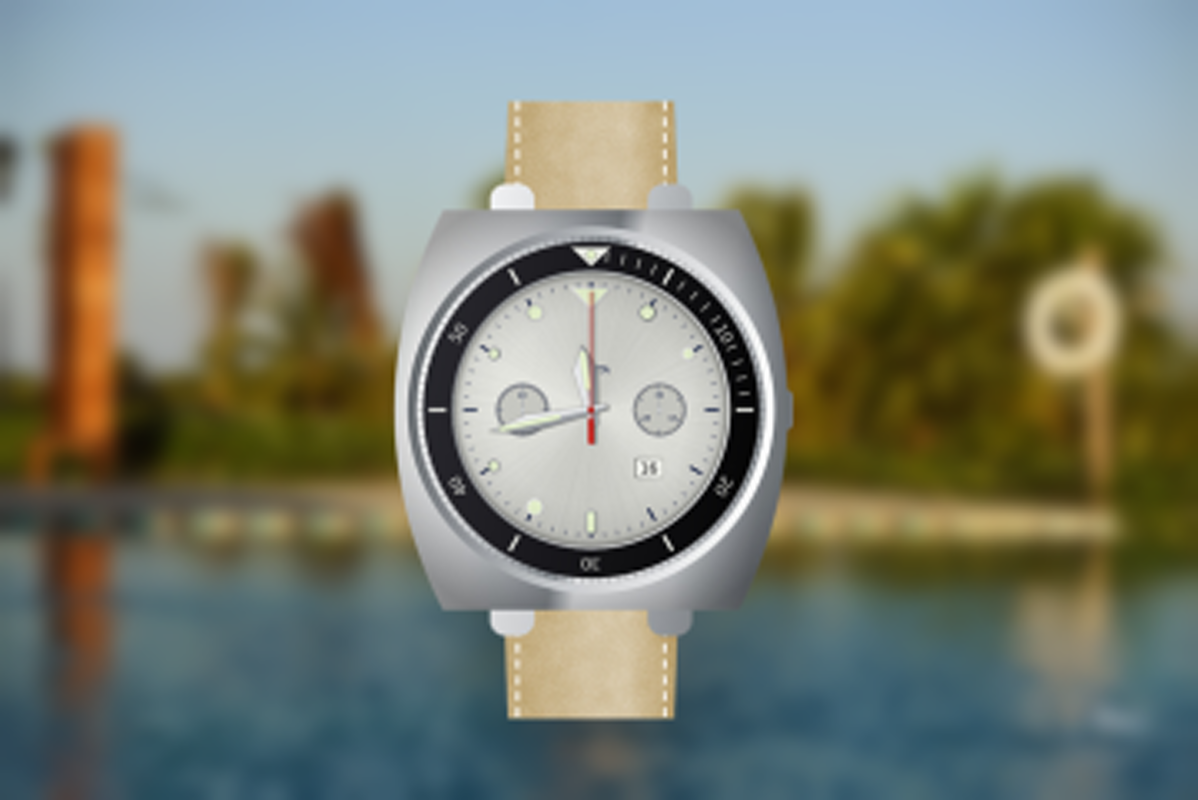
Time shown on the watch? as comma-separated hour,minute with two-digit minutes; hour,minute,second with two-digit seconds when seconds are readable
11,43
